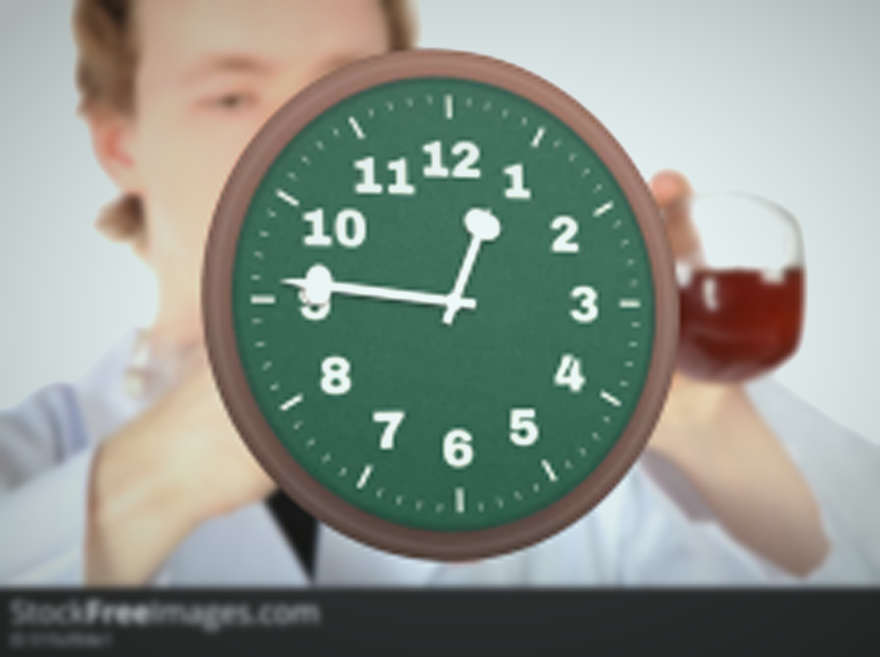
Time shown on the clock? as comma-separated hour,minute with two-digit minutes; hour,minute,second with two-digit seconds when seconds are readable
12,46
